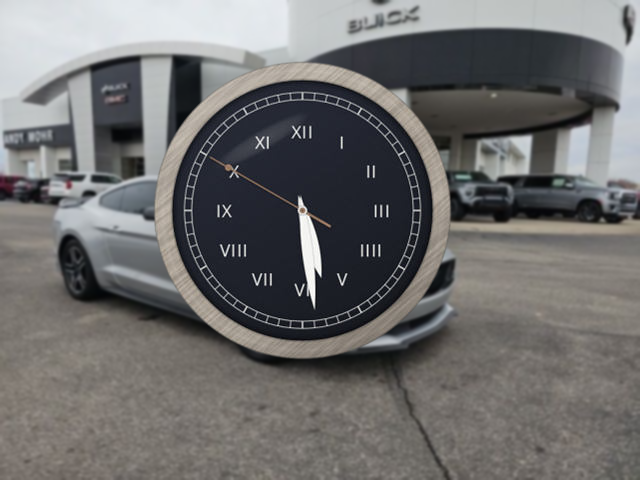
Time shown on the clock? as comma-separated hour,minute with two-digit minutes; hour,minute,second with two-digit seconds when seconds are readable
5,28,50
